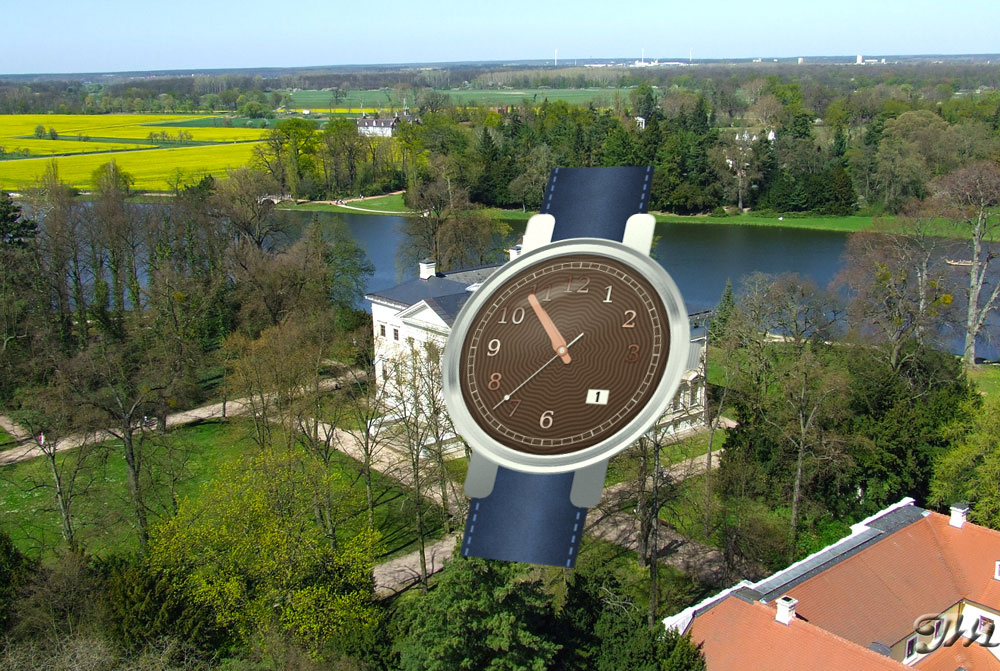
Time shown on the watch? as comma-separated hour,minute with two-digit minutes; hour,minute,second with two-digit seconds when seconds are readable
10,53,37
